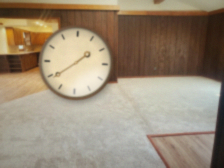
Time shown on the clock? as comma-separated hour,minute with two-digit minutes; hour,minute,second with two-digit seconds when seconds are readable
1,39
